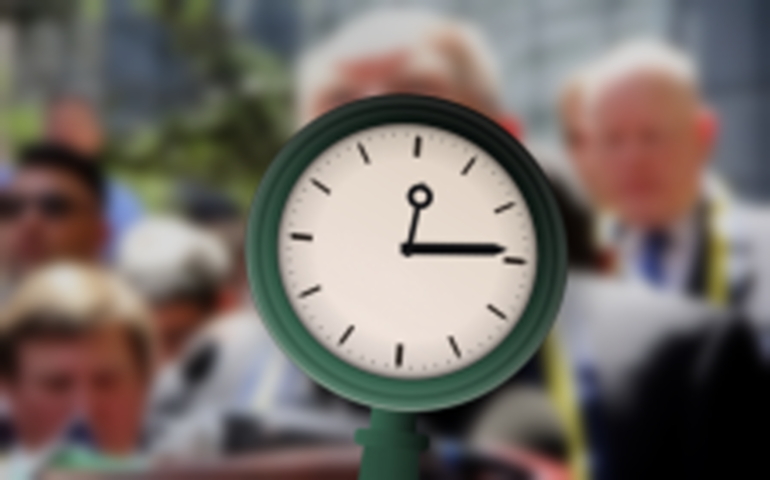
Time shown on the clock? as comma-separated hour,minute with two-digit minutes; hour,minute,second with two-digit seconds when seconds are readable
12,14
